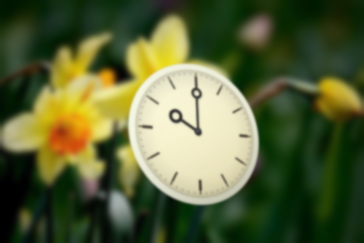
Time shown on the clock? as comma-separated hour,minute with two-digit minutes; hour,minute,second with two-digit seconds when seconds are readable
10,00
